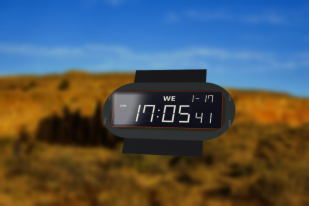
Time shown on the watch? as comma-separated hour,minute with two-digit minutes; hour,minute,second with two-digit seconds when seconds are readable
17,05,41
